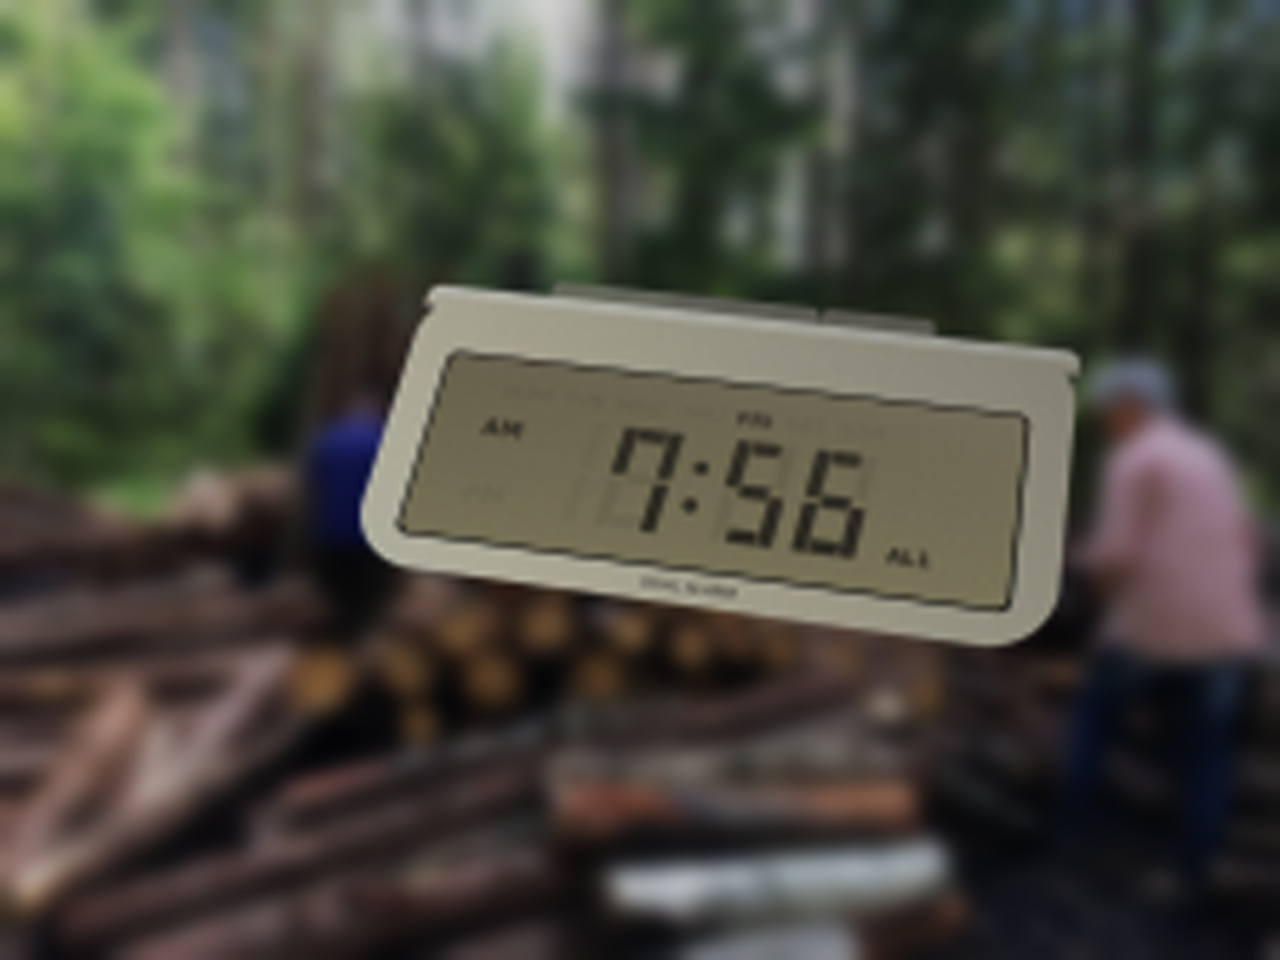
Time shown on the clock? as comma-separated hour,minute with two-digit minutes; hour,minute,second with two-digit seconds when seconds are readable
7,56
